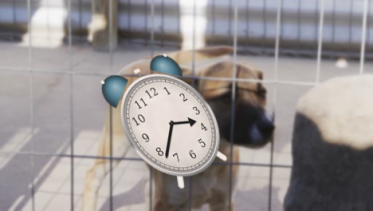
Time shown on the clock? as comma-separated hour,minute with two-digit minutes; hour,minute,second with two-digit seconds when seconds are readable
3,38
